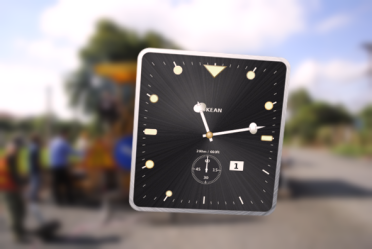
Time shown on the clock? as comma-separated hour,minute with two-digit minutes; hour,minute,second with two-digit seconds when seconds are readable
11,13
